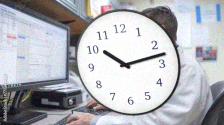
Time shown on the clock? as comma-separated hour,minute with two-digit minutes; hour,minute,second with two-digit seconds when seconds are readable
10,13
